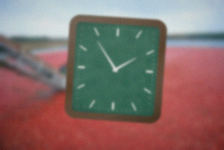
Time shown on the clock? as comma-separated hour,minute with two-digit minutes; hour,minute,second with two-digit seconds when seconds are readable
1,54
